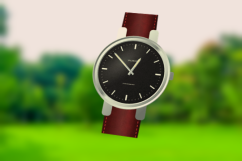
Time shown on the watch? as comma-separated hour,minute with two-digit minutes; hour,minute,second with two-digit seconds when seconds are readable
12,52
